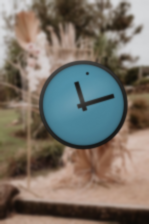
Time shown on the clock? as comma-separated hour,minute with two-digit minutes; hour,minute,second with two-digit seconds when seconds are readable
11,11
